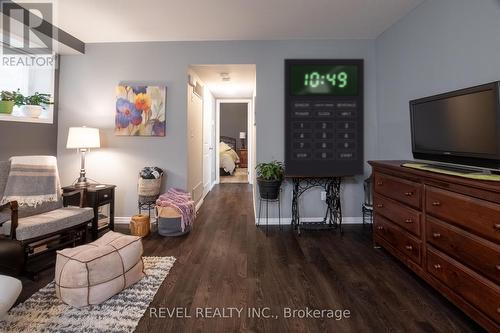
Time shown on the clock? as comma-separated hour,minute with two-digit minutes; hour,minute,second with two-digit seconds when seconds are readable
10,49
